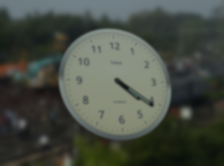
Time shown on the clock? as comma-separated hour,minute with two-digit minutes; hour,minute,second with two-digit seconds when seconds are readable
4,21
